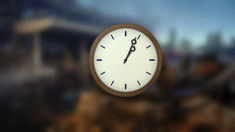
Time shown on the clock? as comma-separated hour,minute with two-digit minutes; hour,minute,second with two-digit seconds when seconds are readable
1,04
